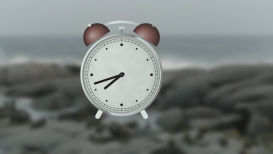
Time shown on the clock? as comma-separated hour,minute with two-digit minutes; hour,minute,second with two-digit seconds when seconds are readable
7,42
